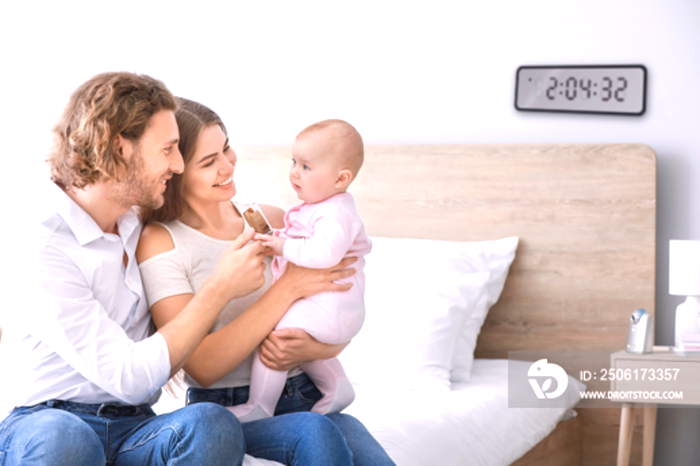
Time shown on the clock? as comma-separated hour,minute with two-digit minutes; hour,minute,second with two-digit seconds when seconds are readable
2,04,32
